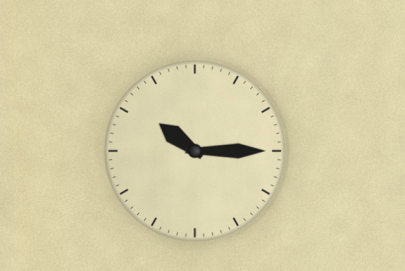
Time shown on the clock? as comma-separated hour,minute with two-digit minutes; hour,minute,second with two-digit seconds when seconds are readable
10,15
